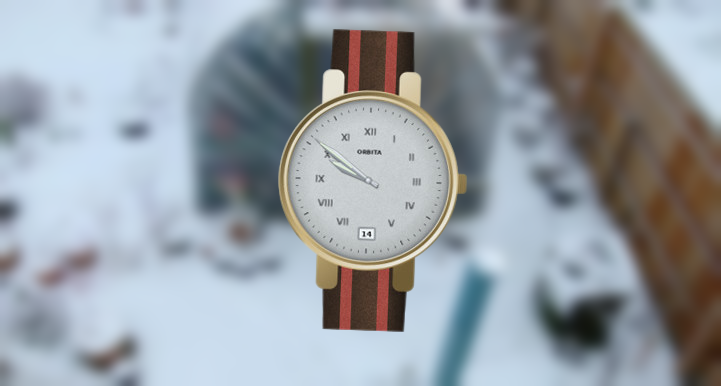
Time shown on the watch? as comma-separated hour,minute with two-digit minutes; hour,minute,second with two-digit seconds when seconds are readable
9,51
